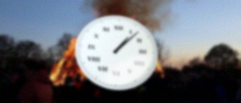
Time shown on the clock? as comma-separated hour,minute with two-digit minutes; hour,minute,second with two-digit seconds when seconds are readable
1,07
